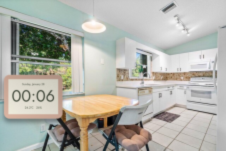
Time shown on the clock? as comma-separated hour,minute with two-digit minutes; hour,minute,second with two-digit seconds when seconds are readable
0,06
